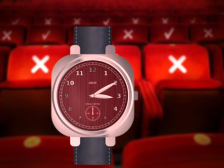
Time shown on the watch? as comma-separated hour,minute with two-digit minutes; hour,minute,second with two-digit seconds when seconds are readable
3,10
